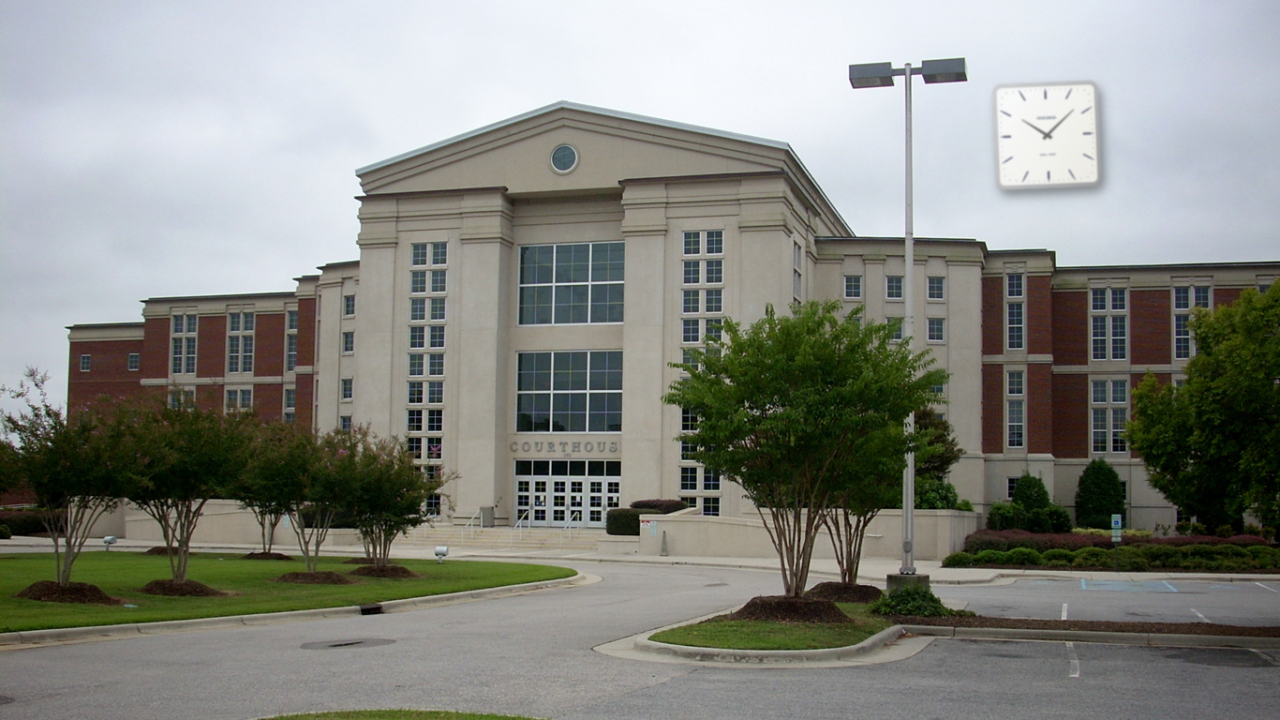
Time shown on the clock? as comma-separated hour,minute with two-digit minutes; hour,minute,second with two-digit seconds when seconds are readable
10,08
